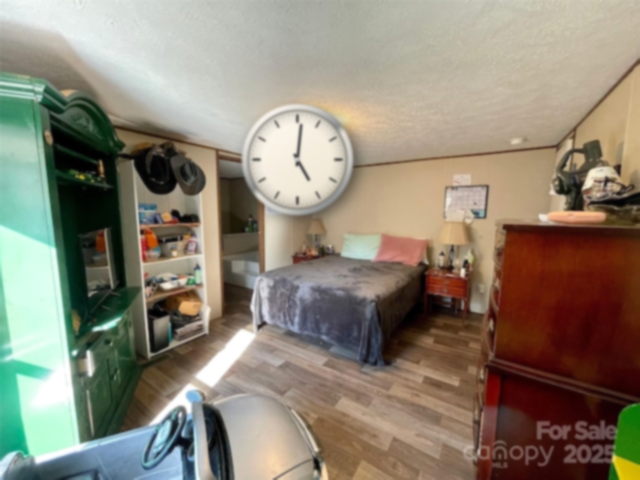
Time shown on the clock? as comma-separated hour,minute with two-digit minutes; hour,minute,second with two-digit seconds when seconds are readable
5,01
